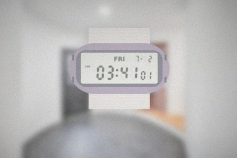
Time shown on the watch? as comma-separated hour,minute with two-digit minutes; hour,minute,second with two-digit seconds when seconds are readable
3,41,01
